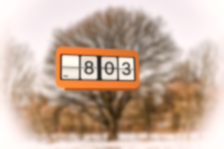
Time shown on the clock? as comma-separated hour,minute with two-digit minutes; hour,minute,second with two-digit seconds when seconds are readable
8,03
